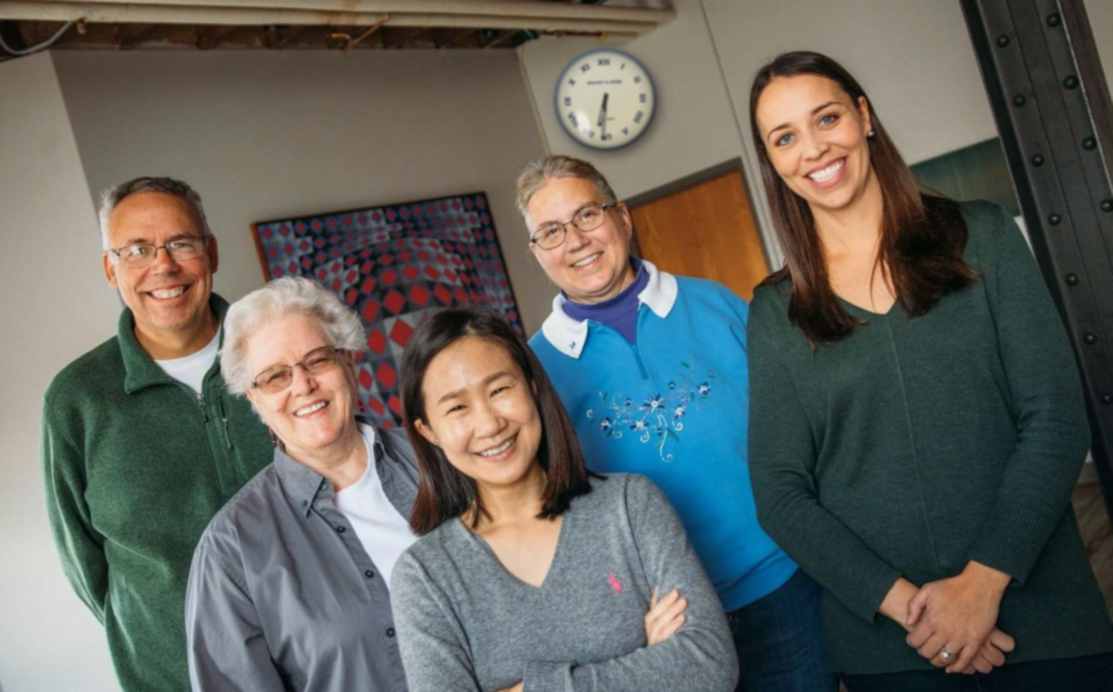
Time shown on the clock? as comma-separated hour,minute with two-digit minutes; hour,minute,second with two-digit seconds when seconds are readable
6,31
